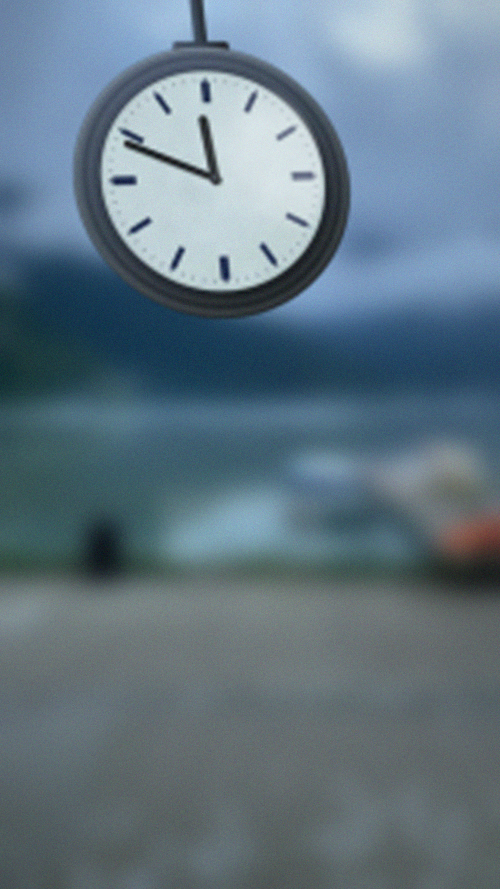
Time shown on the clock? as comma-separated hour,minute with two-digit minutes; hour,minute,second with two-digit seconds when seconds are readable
11,49
